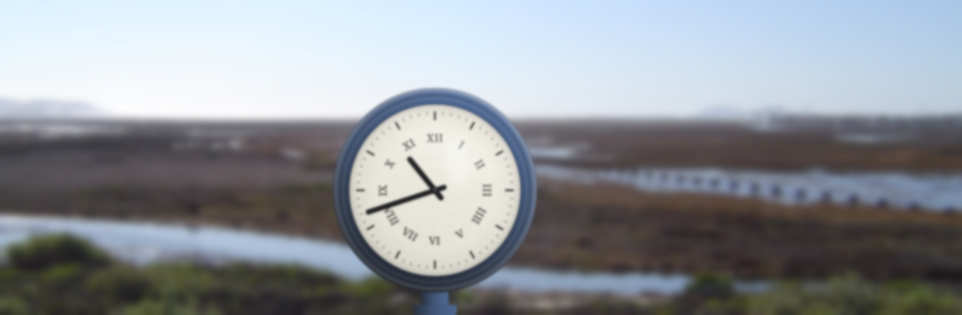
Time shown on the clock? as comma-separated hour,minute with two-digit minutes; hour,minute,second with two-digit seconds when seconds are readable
10,42
